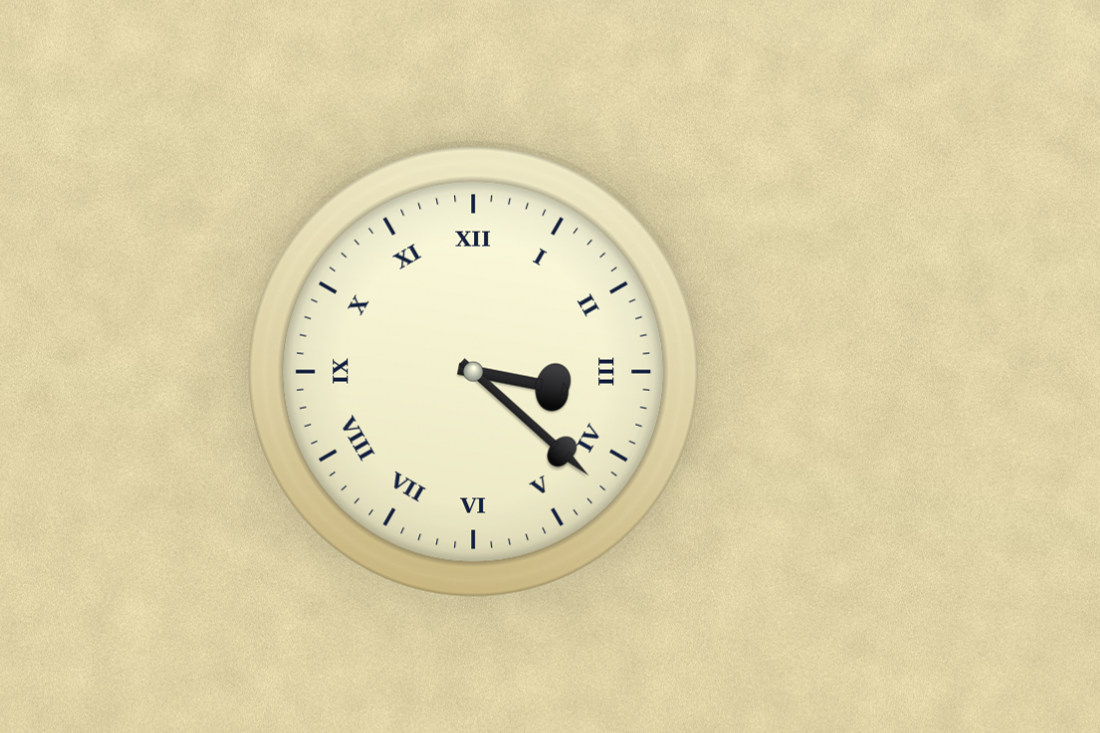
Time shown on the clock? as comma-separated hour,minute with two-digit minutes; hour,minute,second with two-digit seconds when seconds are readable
3,22
